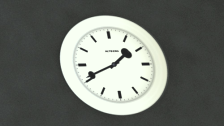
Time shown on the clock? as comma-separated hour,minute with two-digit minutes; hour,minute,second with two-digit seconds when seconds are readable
1,41
